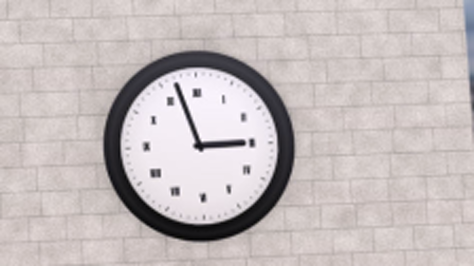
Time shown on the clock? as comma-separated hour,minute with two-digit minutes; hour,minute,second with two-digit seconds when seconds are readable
2,57
